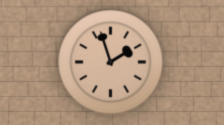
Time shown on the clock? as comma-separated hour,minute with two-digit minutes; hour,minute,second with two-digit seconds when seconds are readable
1,57
